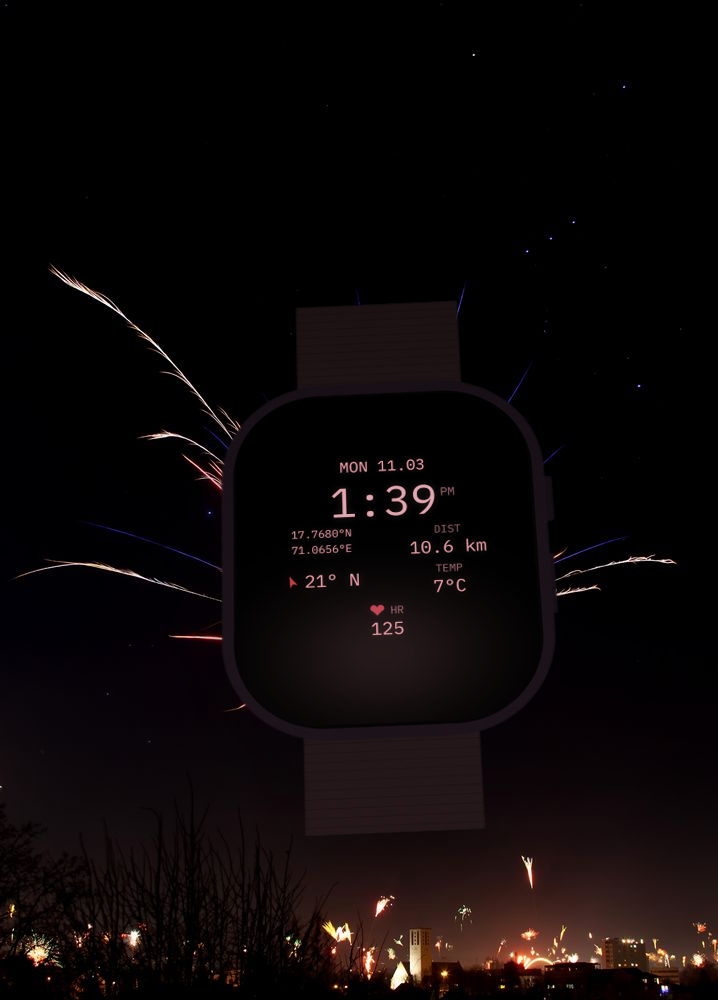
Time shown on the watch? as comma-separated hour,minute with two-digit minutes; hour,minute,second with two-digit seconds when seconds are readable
1,39
